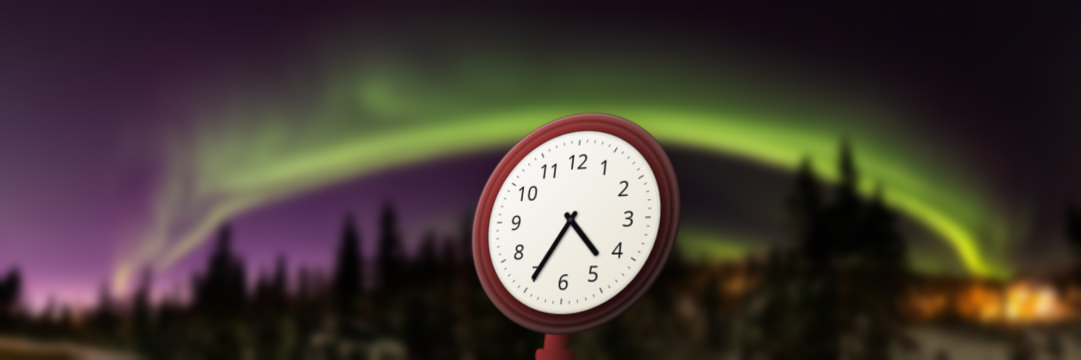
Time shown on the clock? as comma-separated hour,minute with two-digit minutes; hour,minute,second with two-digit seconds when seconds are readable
4,35
